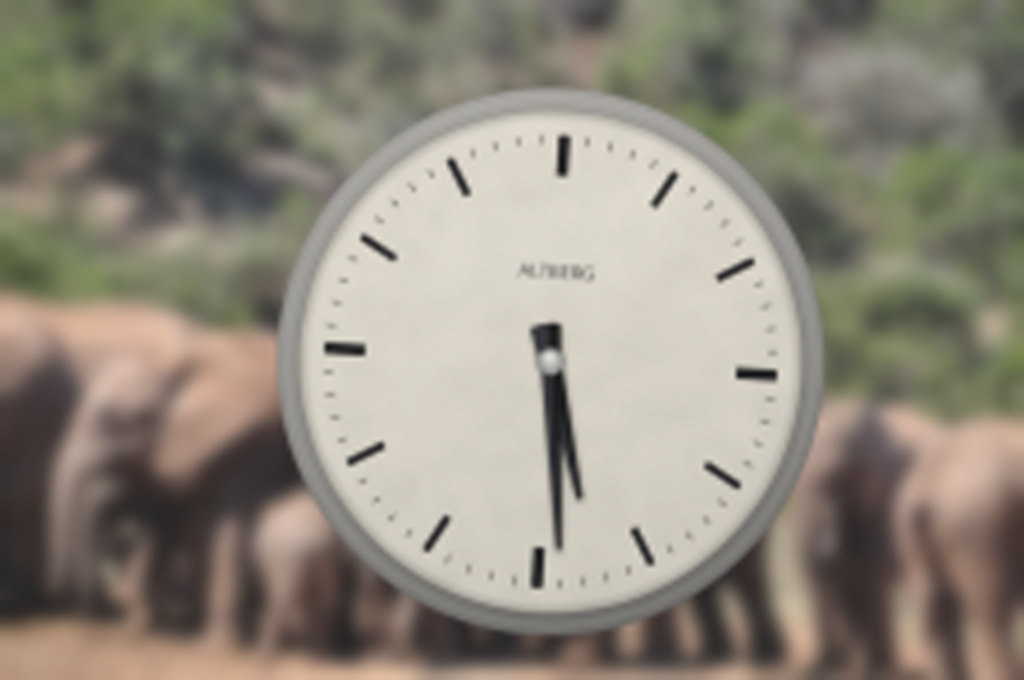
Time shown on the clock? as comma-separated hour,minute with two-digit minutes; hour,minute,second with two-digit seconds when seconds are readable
5,29
